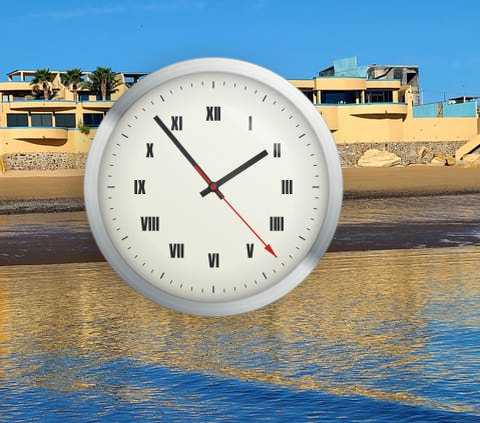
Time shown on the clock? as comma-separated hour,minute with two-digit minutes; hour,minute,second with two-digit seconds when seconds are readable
1,53,23
